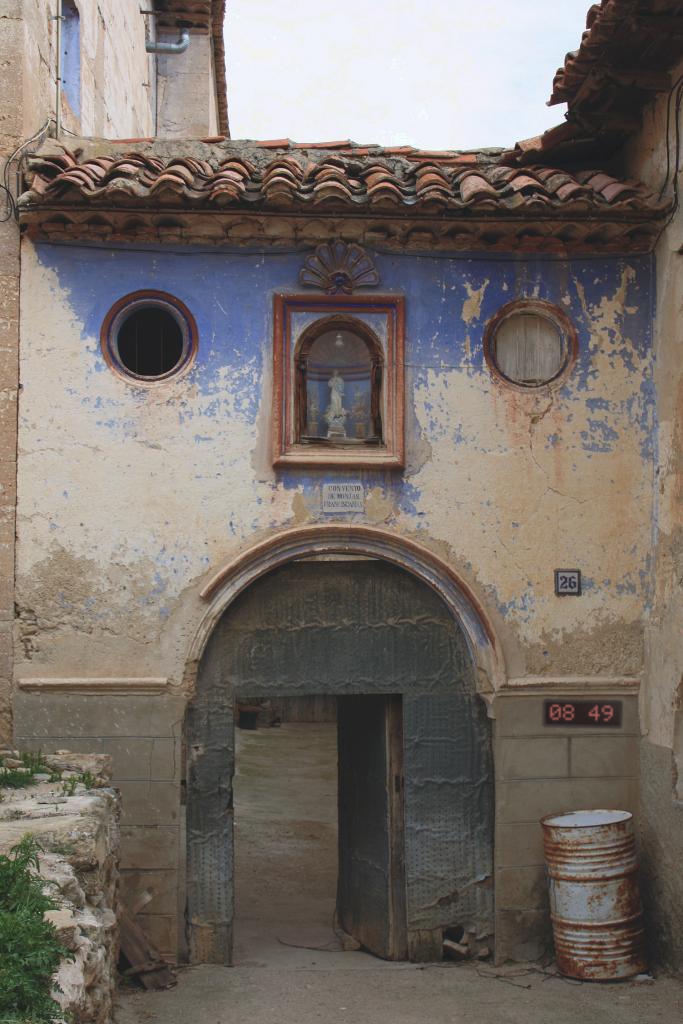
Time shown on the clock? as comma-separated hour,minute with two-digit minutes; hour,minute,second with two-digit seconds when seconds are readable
8,49
